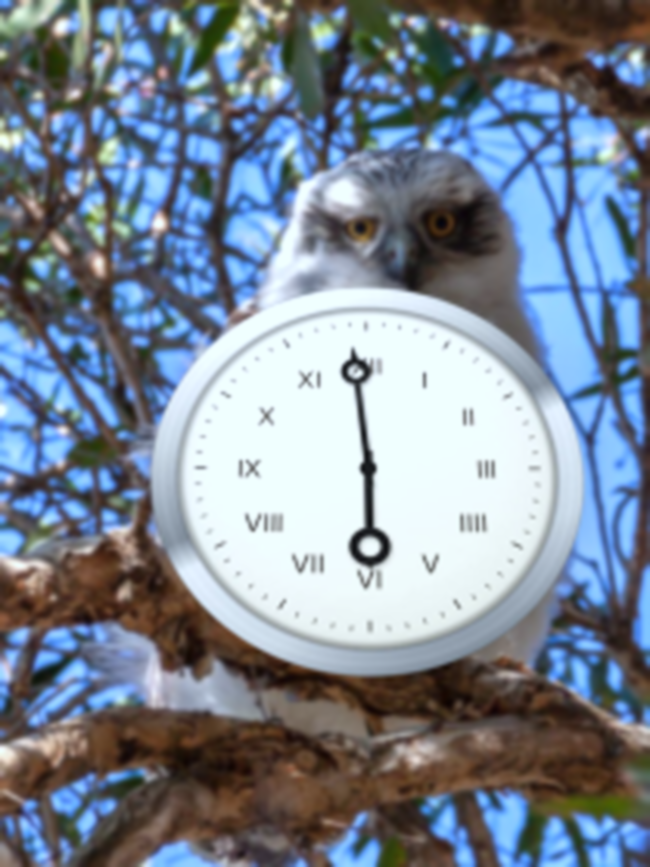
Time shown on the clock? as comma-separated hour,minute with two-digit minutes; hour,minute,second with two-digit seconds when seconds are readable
5,59
